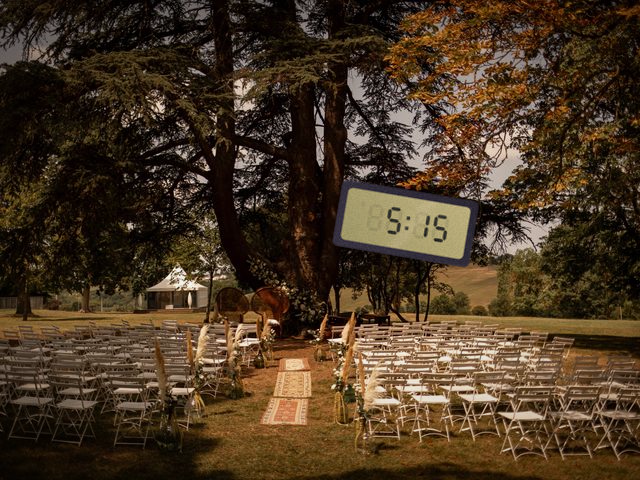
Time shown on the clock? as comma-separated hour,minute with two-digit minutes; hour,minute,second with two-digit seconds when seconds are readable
5,15
